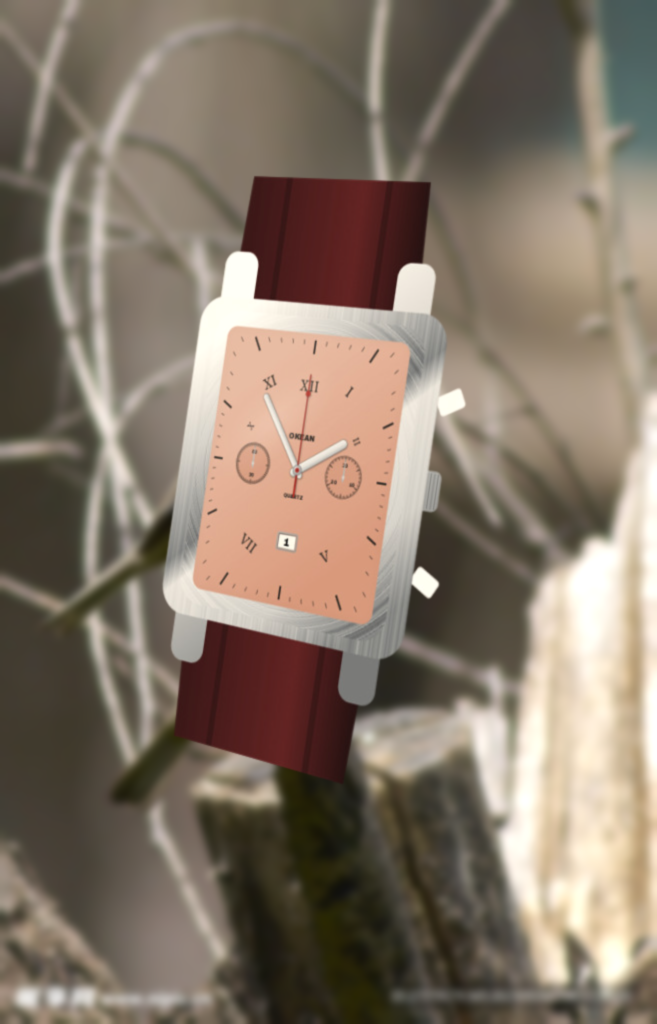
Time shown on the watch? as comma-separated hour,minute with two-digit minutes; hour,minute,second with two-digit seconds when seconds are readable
1,54
